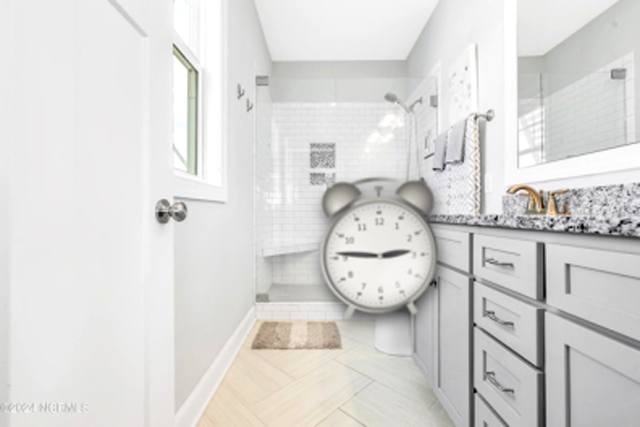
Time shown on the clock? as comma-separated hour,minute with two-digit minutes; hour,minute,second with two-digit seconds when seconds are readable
2,46
